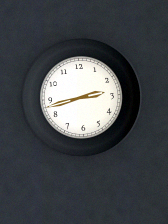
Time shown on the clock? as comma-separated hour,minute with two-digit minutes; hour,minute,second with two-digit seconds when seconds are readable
2,43
